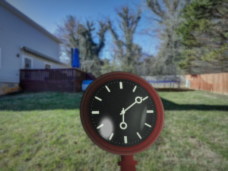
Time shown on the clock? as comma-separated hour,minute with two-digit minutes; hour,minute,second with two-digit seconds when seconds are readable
6,09
